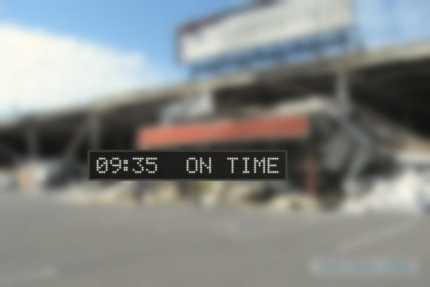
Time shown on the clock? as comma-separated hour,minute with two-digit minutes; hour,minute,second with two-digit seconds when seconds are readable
9,35
